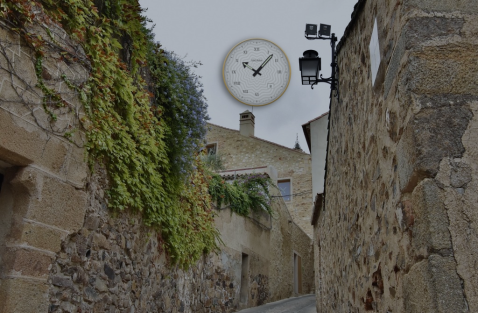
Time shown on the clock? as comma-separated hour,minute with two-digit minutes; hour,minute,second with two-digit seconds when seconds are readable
10,07
